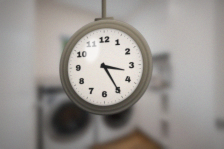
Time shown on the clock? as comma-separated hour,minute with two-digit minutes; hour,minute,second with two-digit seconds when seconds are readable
3,25
